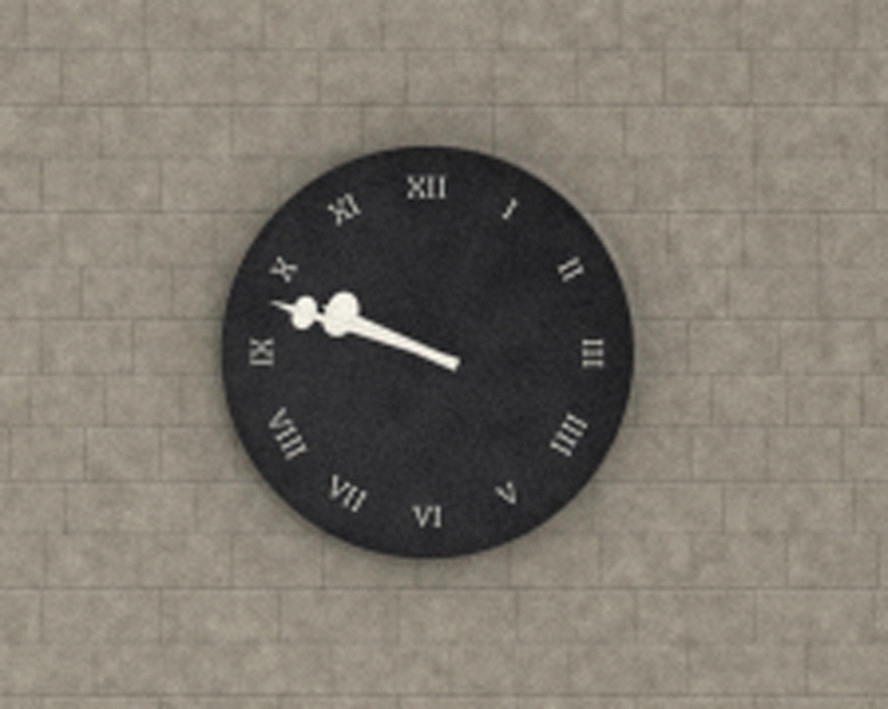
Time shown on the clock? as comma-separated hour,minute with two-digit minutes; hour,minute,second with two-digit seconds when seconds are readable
9,48
